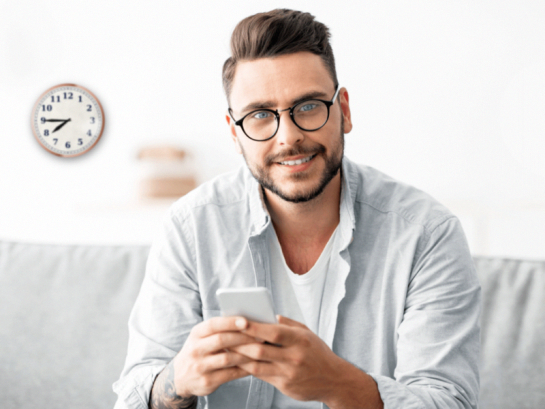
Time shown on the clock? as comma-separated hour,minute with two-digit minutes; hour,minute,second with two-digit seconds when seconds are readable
7,45
